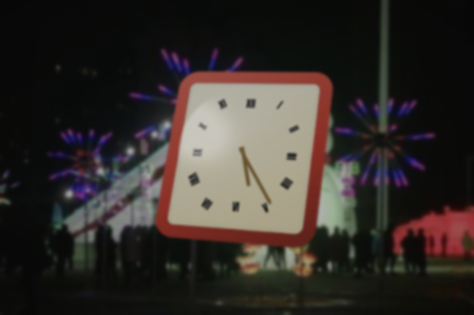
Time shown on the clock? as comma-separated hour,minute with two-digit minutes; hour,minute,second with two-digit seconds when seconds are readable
5,24
